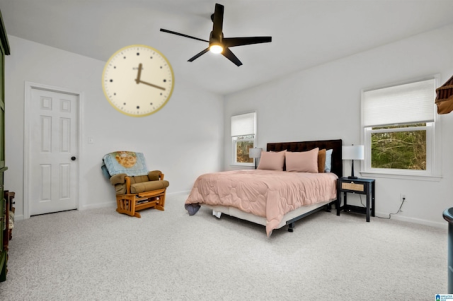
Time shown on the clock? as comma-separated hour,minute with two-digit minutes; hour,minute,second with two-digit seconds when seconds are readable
12,18
